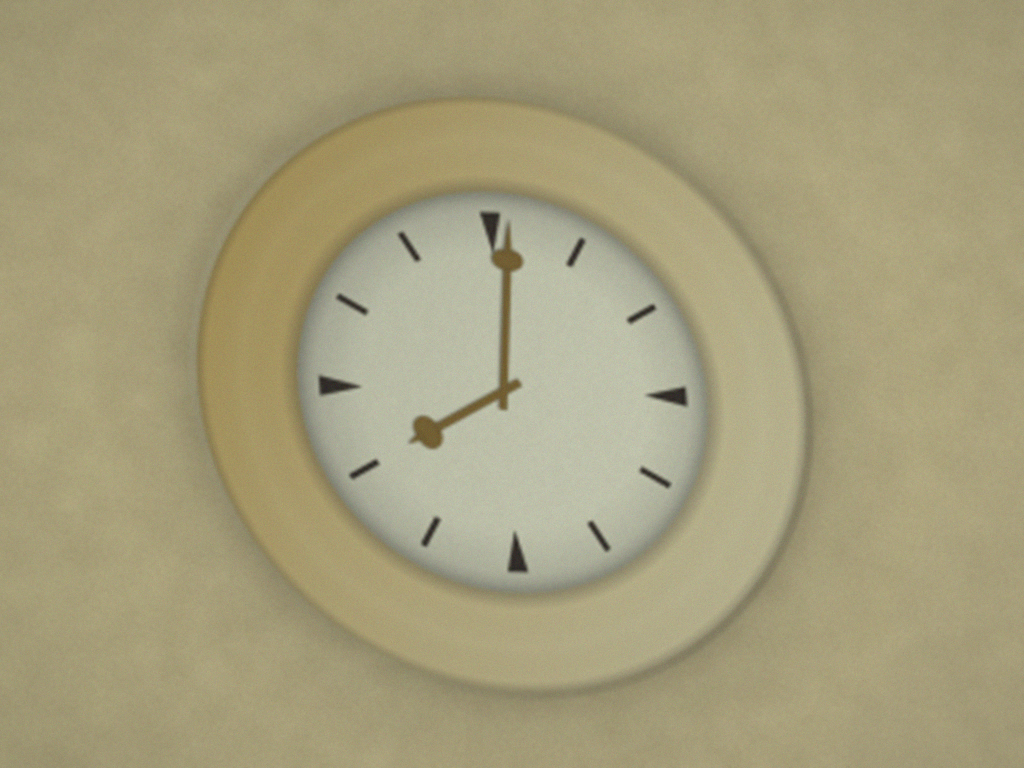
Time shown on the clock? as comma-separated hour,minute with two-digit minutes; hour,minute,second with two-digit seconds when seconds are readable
8,01
